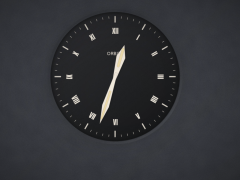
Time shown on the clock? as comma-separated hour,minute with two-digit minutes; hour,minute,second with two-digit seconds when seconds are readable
12,33
